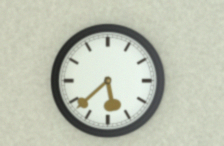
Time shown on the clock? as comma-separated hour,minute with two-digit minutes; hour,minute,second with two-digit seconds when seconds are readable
5,38
